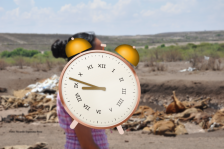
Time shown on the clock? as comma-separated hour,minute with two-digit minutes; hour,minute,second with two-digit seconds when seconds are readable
8,47
